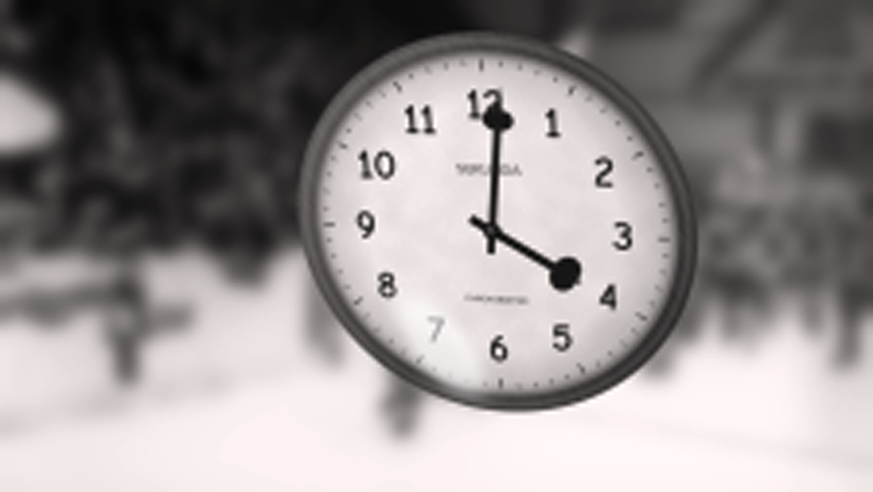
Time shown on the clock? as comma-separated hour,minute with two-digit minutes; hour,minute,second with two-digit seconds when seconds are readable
4,01
